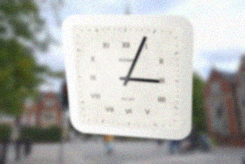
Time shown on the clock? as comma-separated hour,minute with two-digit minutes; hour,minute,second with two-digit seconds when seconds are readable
3,04
